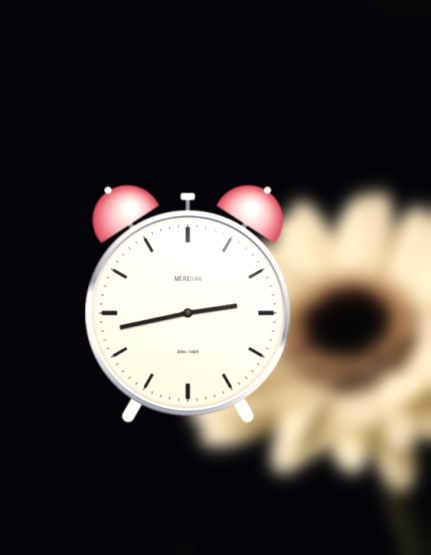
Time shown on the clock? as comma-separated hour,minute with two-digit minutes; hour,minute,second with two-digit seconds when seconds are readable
2,43
